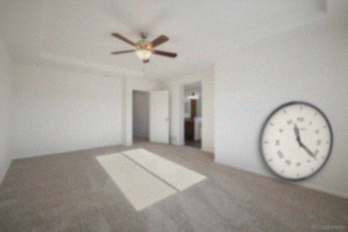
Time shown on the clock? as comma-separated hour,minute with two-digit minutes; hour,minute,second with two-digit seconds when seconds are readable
11,22
